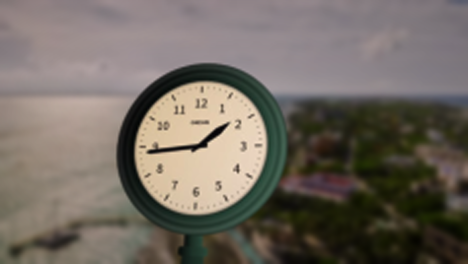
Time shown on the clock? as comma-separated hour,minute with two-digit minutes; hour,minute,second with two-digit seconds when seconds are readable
1,44
